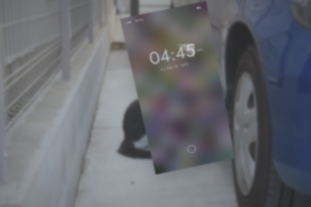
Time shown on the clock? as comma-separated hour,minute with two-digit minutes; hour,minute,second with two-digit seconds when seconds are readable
4,45
